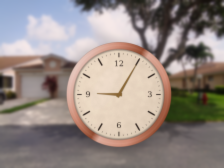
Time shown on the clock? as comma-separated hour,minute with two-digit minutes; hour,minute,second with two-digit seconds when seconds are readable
9,05
